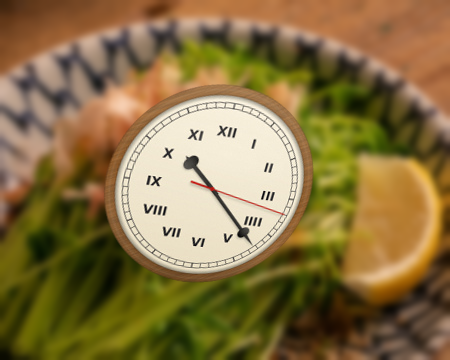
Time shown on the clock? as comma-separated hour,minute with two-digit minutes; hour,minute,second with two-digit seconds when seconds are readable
10,22,17
